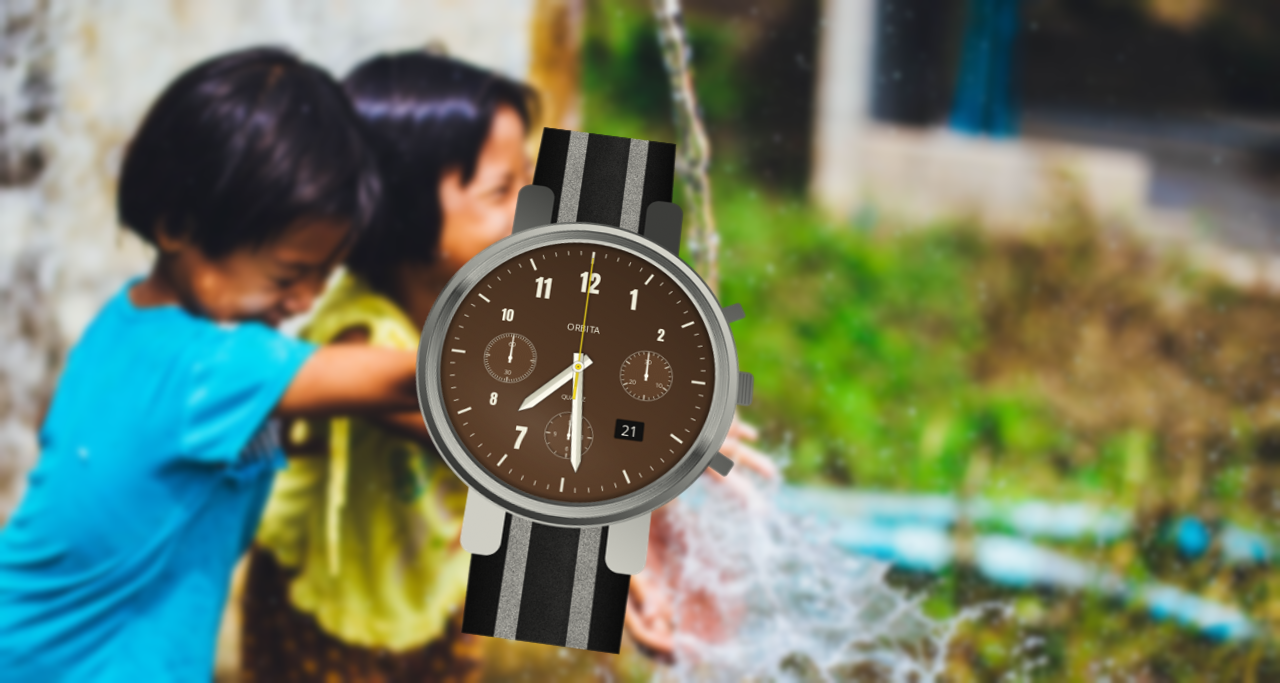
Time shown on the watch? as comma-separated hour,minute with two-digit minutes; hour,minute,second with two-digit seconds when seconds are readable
7,29
